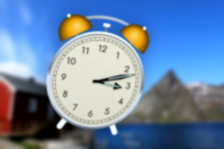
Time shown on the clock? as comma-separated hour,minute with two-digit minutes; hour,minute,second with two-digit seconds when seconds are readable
3,12
